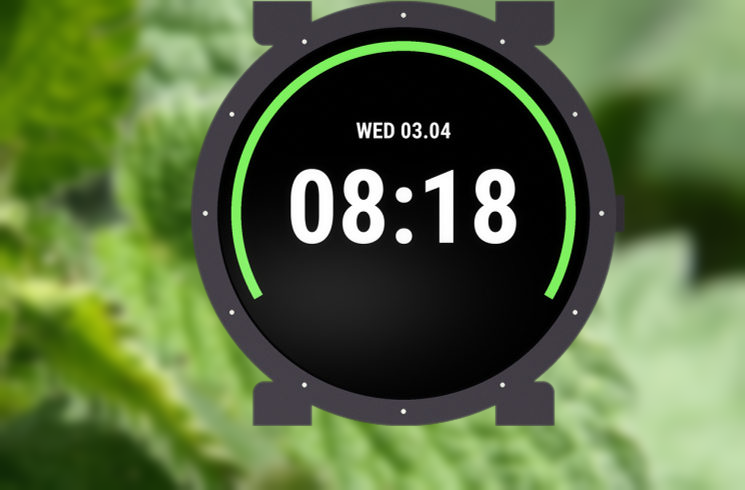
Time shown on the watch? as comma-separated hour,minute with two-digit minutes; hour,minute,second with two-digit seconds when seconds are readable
8,18
